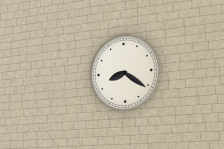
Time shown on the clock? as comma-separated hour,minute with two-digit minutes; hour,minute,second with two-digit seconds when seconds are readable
8,21
